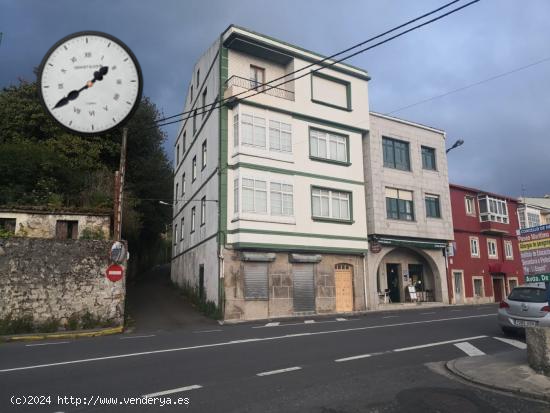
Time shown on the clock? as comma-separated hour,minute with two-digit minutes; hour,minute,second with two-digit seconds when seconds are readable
1,40
